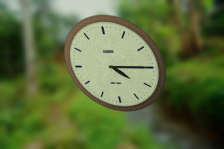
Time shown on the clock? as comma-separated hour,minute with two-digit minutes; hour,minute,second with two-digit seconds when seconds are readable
4,15
